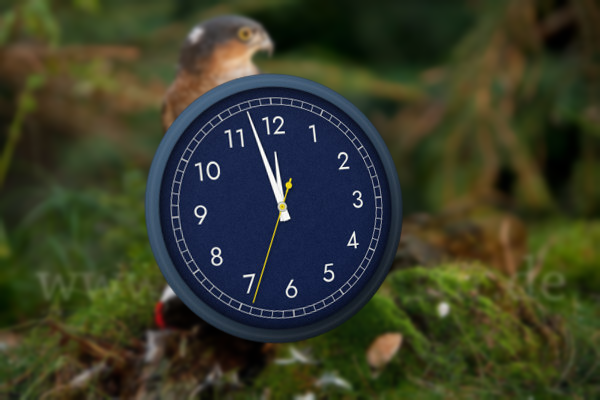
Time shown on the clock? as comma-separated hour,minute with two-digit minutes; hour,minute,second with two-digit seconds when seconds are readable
11,57,34
